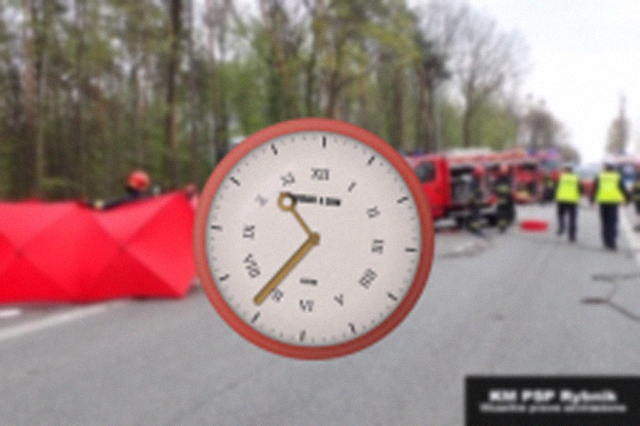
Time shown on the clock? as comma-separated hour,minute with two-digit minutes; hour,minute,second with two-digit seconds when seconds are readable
10,36
